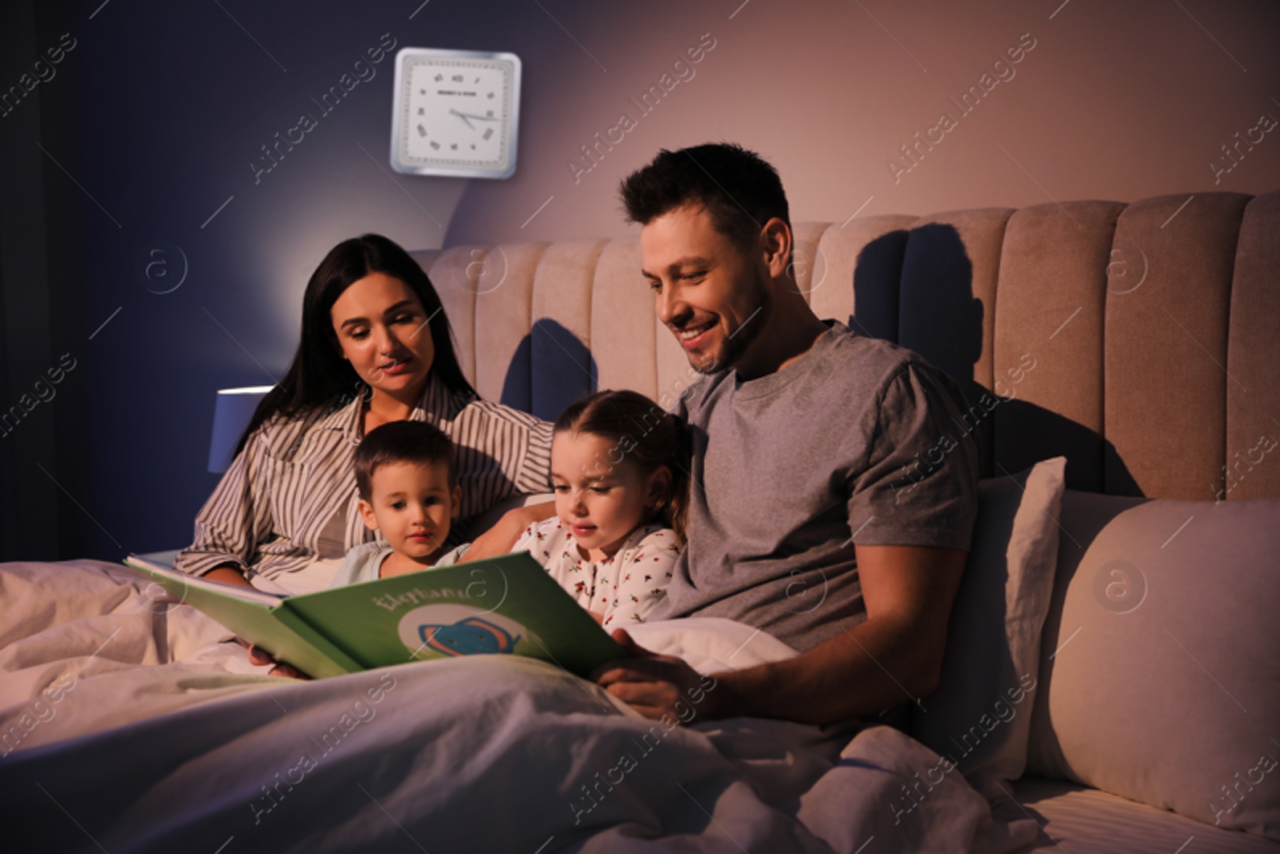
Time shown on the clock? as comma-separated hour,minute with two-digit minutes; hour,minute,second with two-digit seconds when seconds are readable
4,16
